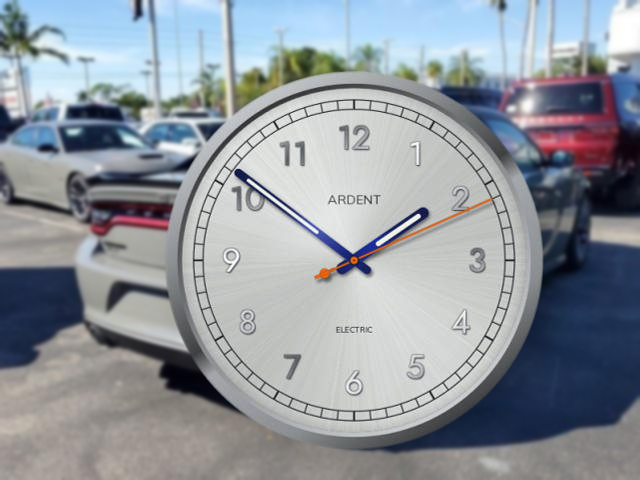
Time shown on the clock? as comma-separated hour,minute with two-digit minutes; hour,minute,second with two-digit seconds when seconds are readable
1,51,11
